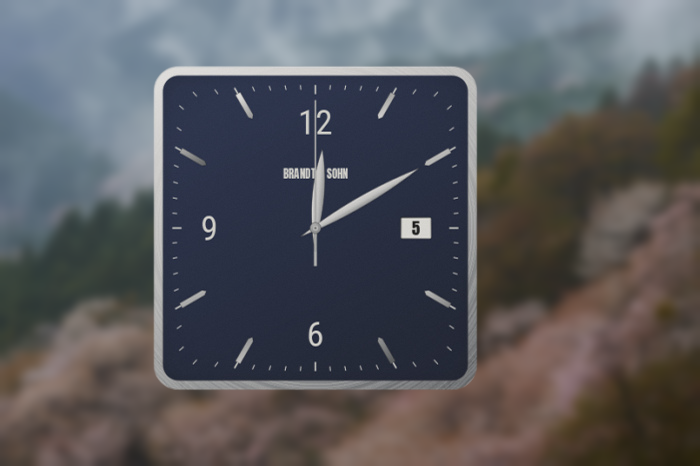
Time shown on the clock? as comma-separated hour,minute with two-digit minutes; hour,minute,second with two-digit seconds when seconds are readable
12,10,00
